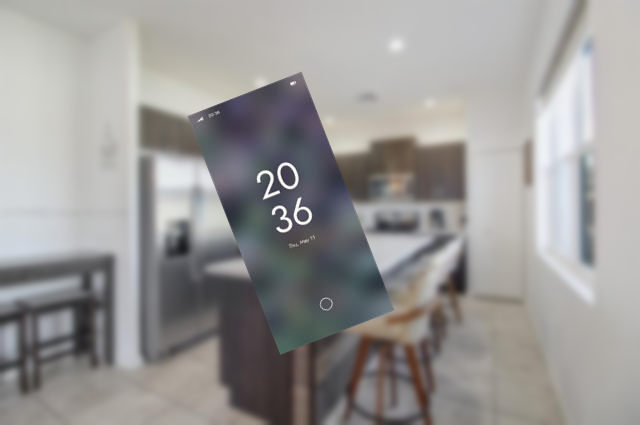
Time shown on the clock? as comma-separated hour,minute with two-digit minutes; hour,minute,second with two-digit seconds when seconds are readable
20,36
